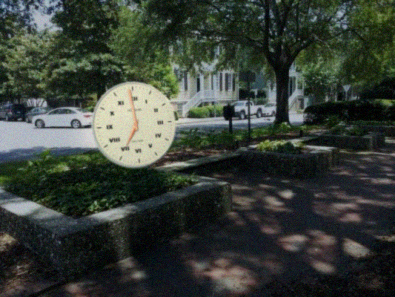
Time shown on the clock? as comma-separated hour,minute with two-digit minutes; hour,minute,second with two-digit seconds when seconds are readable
6,59
